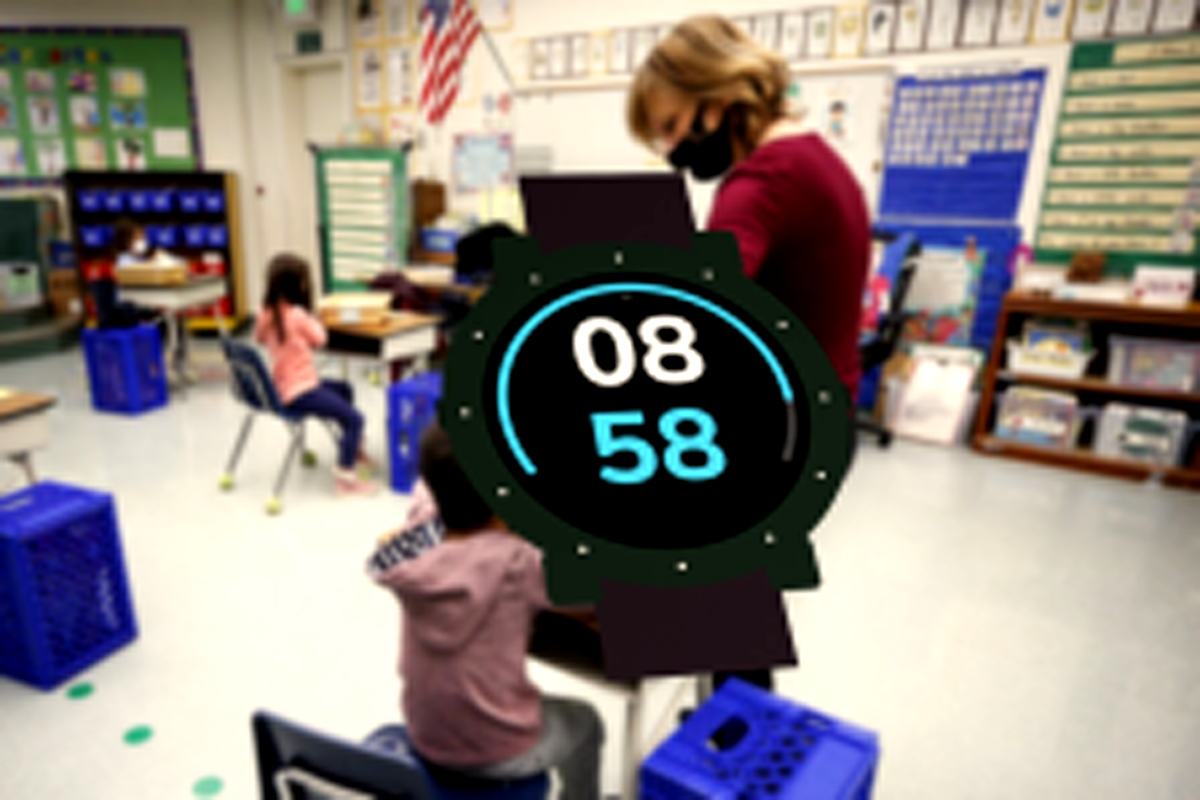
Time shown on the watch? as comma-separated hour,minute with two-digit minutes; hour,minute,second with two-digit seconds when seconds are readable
8,58
